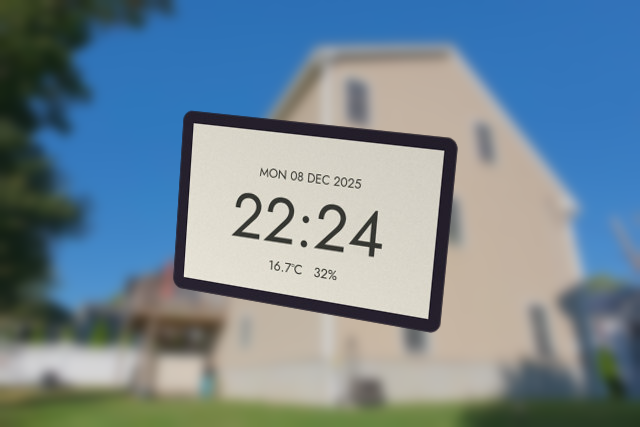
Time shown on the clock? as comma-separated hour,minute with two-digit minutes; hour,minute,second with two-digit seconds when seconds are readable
22,24
